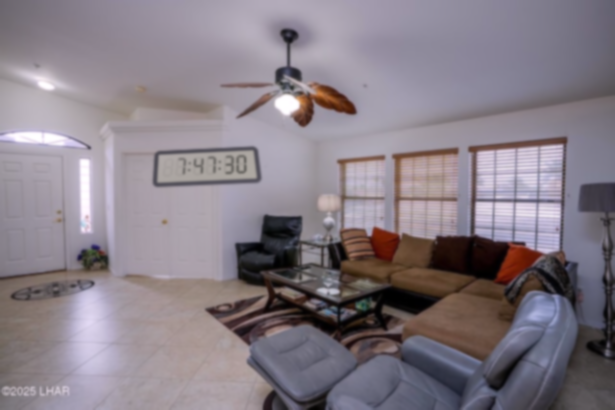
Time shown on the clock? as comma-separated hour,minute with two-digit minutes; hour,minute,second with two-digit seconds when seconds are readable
7,47,30
